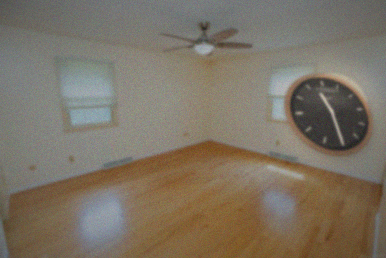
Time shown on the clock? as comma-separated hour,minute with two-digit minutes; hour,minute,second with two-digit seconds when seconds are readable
11,30
